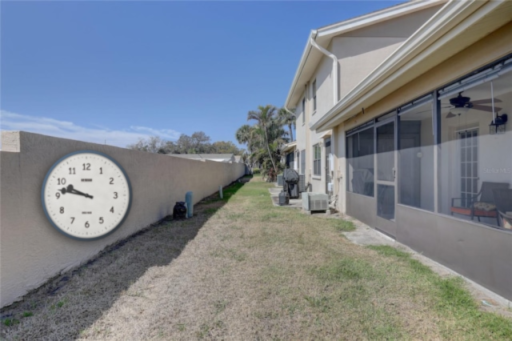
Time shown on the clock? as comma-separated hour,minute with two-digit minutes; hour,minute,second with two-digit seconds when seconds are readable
9,47
